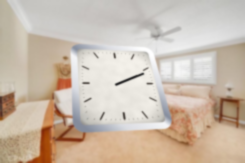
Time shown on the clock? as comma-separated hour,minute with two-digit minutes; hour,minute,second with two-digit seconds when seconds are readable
2,11
